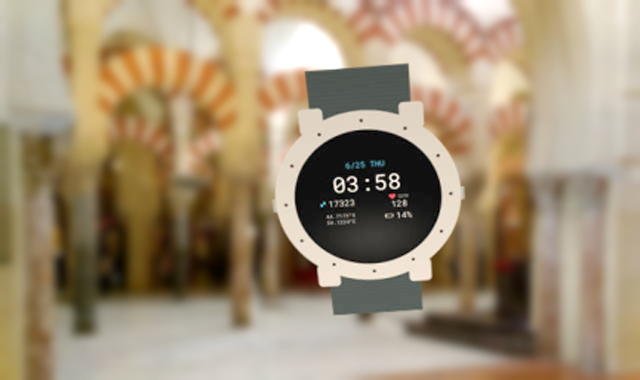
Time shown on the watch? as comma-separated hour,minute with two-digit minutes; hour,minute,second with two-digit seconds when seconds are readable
3,58
